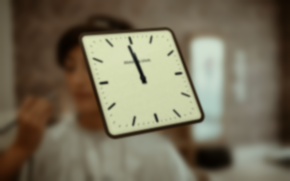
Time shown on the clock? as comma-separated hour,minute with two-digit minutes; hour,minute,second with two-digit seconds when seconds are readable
11,59
